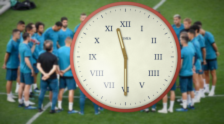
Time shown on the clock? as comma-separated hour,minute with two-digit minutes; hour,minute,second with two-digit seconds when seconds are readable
11,30
